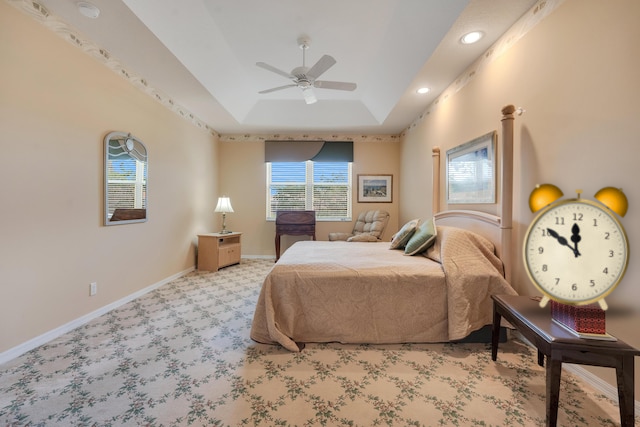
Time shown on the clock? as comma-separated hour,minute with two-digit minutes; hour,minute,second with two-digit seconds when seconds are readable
11,51
